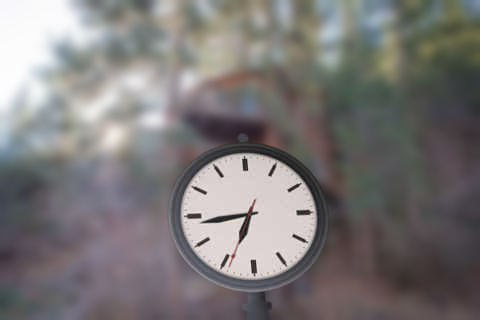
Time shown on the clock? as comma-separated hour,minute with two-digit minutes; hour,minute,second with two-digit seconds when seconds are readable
6,43,34
